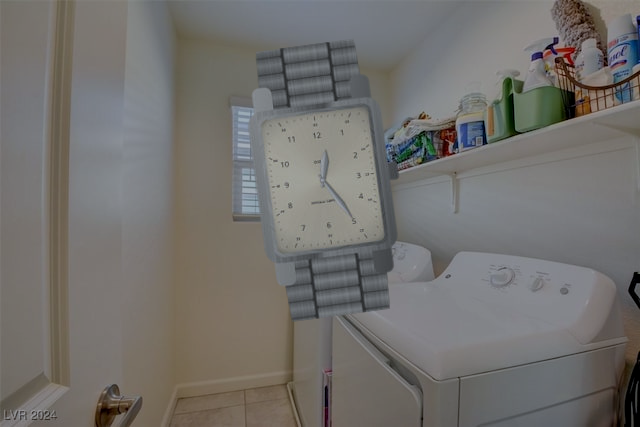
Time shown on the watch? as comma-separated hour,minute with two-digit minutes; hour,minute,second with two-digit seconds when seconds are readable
12,25
